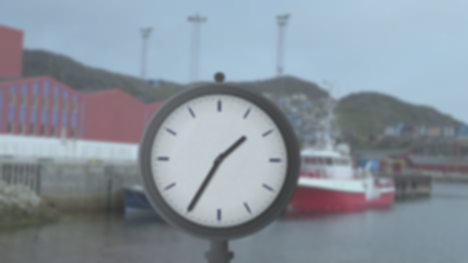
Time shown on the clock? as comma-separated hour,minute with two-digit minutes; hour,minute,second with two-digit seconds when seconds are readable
1,35
